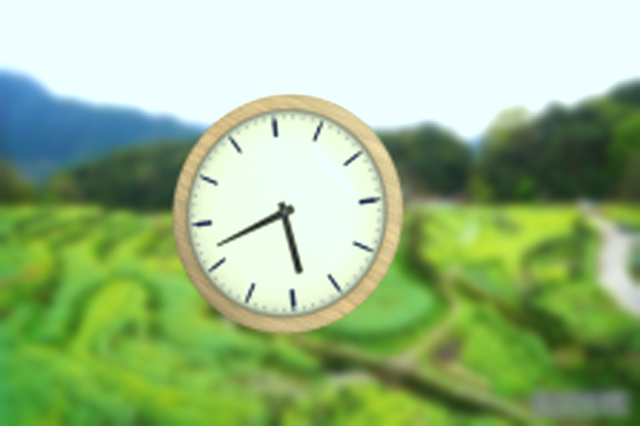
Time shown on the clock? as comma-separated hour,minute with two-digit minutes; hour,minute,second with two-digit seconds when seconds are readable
5,42
